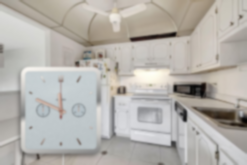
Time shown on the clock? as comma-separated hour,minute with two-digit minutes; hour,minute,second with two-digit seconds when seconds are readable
11,49
